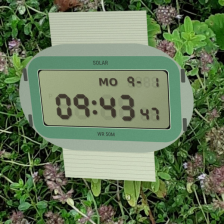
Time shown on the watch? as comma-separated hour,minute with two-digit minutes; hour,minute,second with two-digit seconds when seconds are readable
9,43,47
